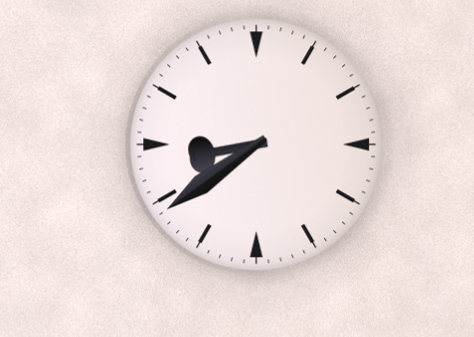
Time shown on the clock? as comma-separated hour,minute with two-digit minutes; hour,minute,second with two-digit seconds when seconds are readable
8,39
